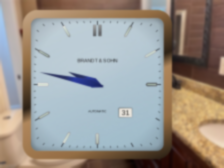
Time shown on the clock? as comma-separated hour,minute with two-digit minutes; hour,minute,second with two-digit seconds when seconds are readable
9,47
